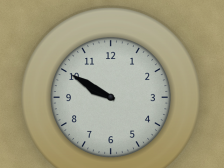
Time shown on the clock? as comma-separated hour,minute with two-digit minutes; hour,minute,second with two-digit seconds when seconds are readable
9,50
